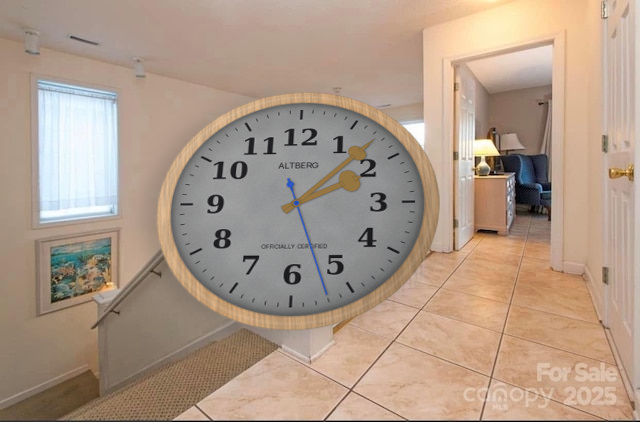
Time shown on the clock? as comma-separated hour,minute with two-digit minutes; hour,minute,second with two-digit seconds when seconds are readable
2,07,27
